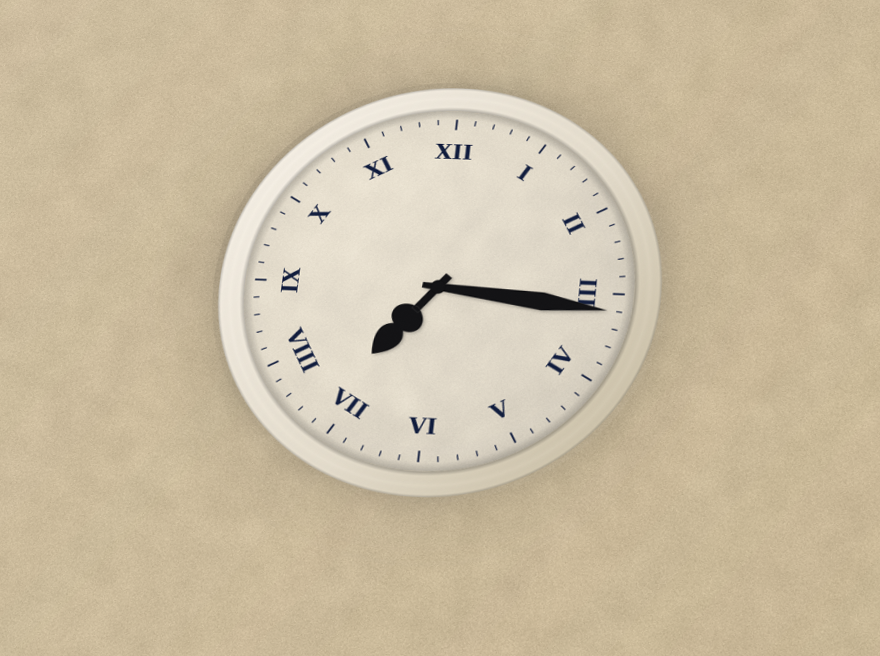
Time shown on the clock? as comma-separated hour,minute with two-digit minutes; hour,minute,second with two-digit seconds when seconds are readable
7,16
